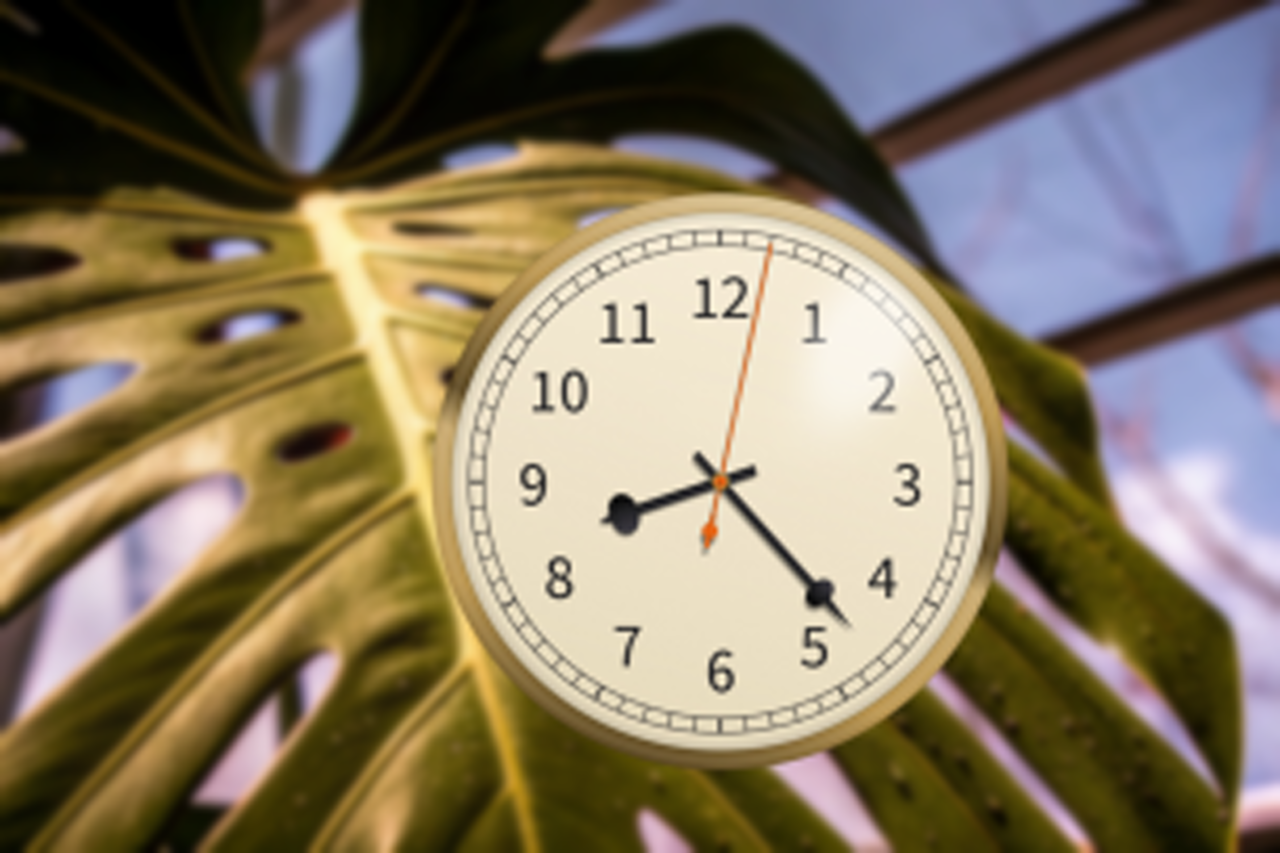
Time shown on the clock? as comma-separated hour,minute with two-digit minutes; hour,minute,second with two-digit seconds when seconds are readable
8,23,02
